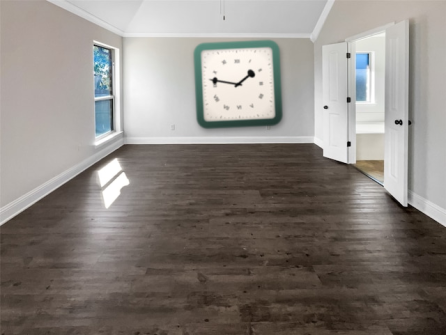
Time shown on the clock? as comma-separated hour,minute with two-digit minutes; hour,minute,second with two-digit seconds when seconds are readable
1,47
